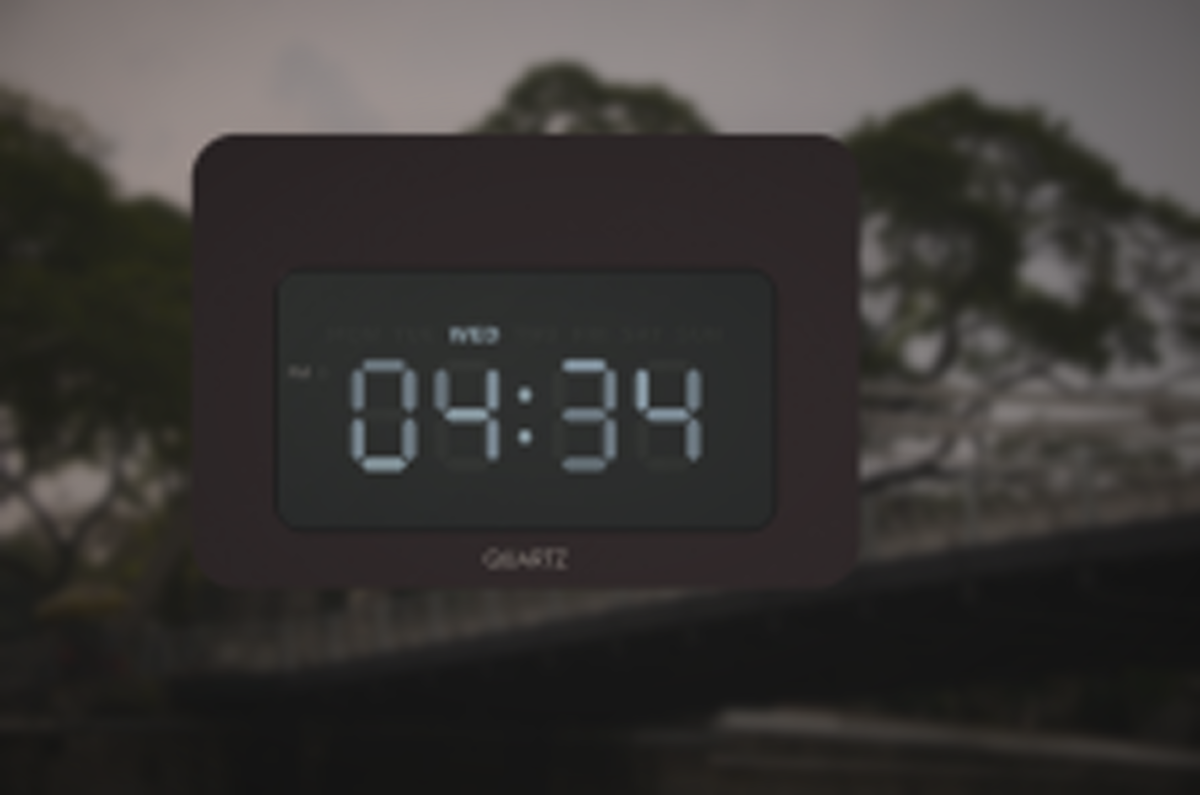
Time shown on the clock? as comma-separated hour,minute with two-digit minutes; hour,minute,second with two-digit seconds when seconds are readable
4,34
